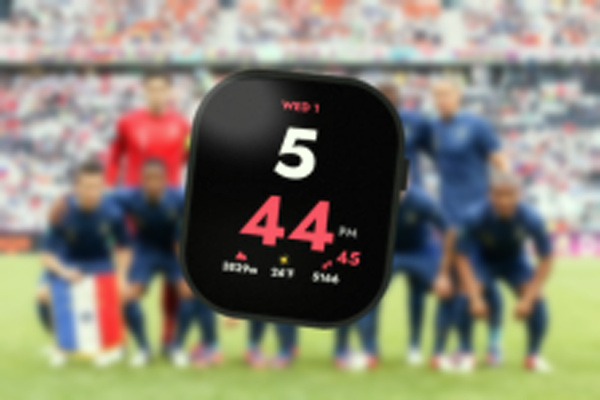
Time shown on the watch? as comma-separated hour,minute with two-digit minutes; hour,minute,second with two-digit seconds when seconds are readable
5,44
